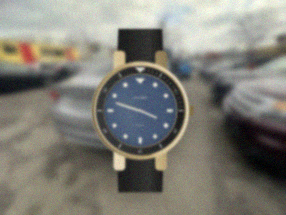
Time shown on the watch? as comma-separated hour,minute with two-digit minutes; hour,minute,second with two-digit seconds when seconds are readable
3,48
